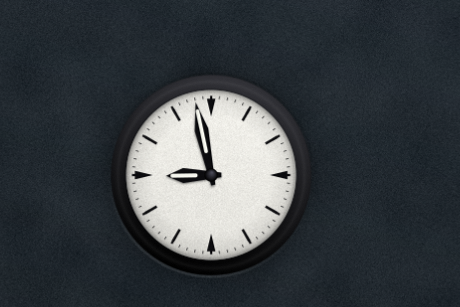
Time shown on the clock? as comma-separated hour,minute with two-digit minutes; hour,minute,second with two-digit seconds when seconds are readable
8,58
